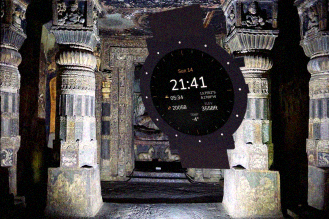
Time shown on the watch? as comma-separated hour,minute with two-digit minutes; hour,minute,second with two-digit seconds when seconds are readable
21,41
